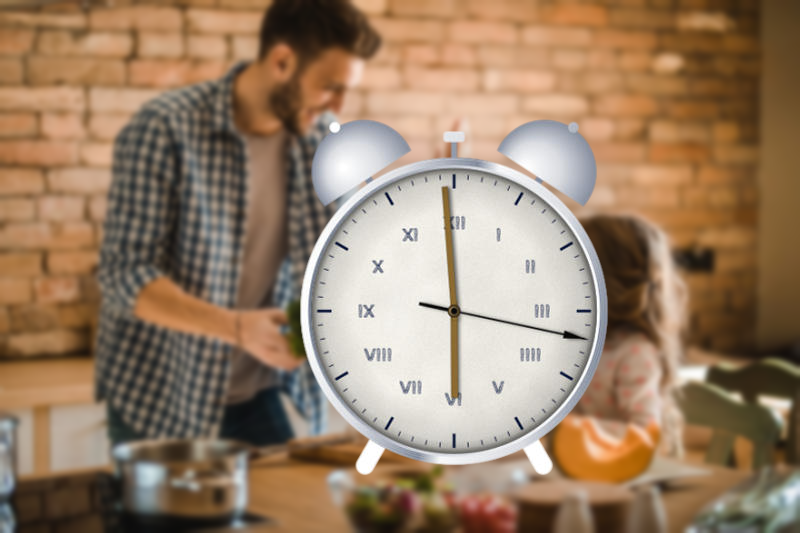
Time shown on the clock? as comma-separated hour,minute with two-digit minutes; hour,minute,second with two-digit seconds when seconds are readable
5,59,17
